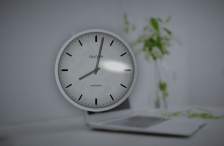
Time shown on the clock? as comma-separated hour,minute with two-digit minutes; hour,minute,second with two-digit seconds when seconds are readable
8,02
